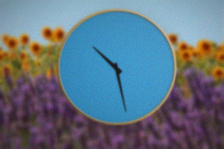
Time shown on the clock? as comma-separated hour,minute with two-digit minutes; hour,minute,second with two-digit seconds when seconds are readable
10,28
